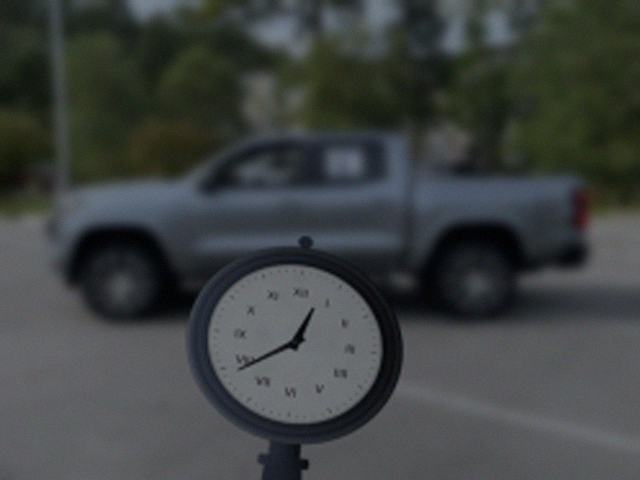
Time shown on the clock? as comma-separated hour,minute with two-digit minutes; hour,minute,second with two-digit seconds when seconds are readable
12,39
